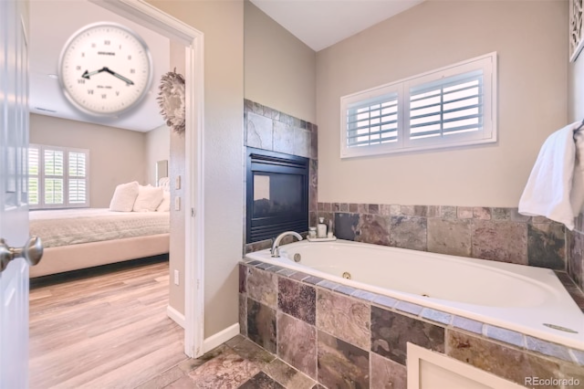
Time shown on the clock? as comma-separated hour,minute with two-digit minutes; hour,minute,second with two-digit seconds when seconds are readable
8,19
